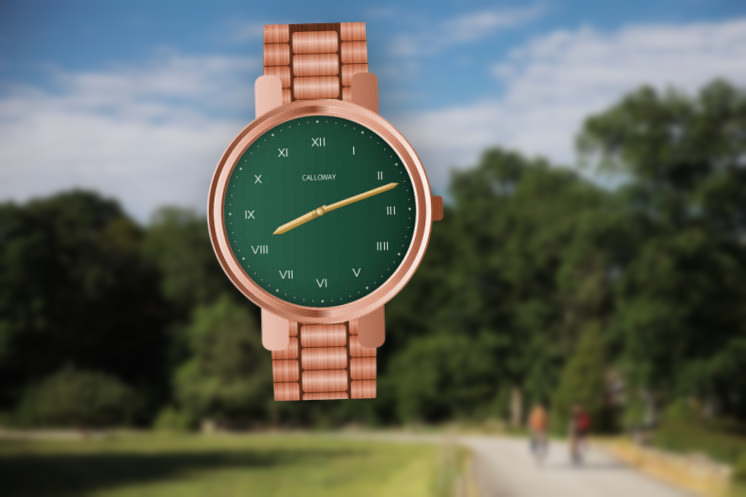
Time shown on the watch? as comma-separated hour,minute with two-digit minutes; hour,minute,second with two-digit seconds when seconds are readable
8,12
